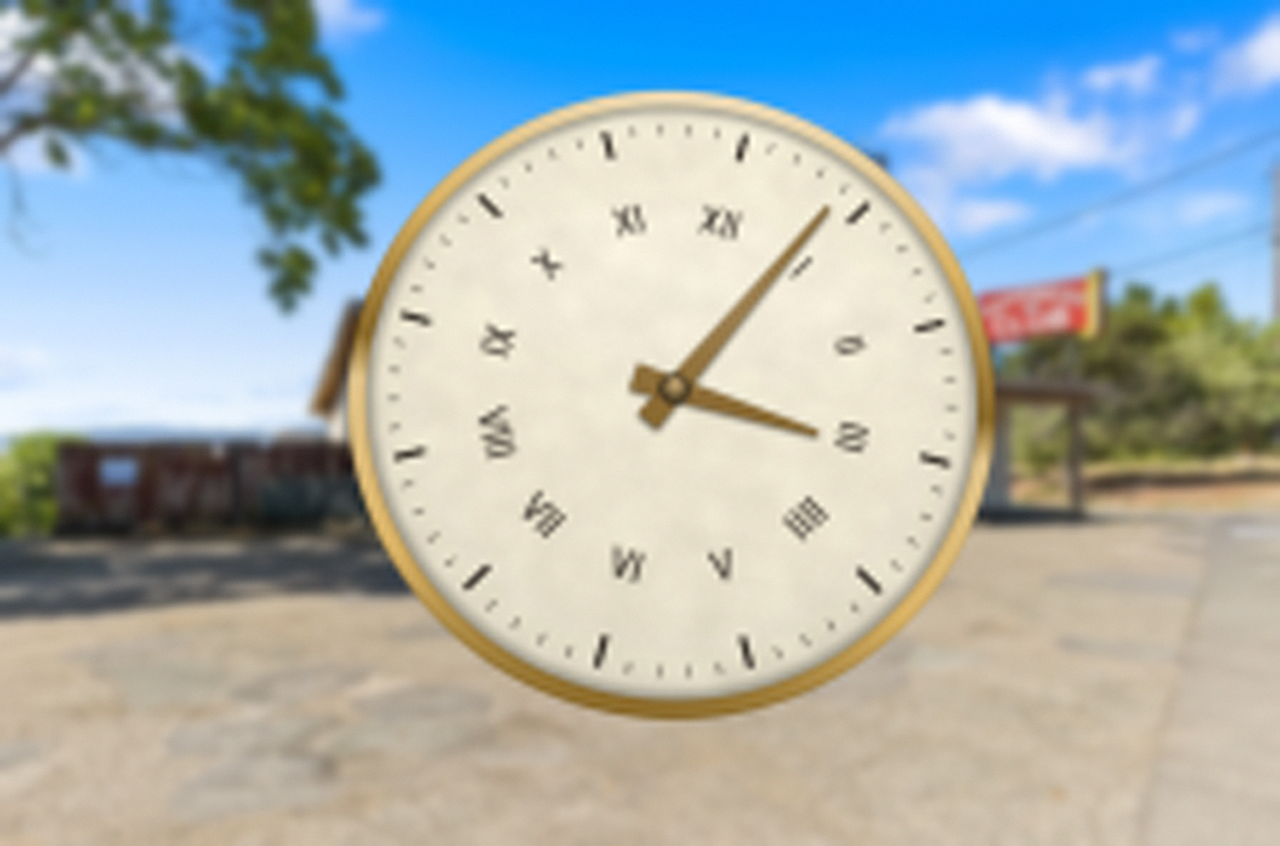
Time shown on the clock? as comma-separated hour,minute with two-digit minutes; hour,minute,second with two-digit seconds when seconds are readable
3,04
